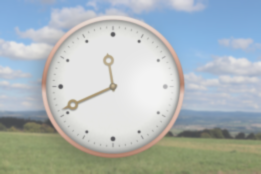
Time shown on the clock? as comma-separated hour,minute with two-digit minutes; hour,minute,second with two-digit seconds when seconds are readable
11,41
